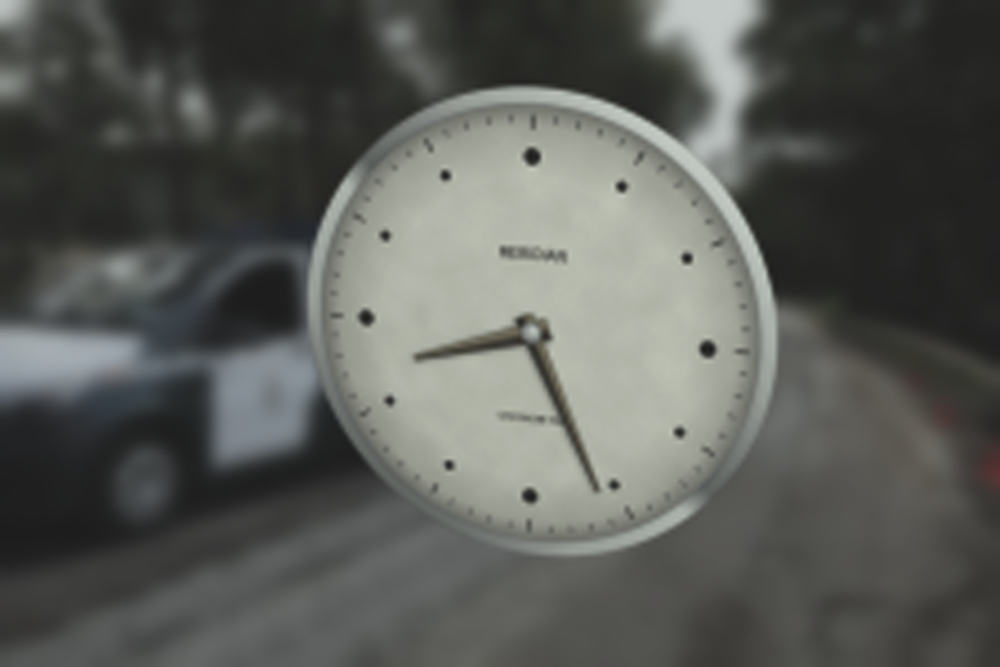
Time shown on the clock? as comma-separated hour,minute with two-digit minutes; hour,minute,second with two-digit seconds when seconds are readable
8,26
